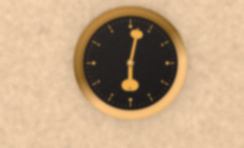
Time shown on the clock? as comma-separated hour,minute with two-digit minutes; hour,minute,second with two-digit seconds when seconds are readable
6,02
